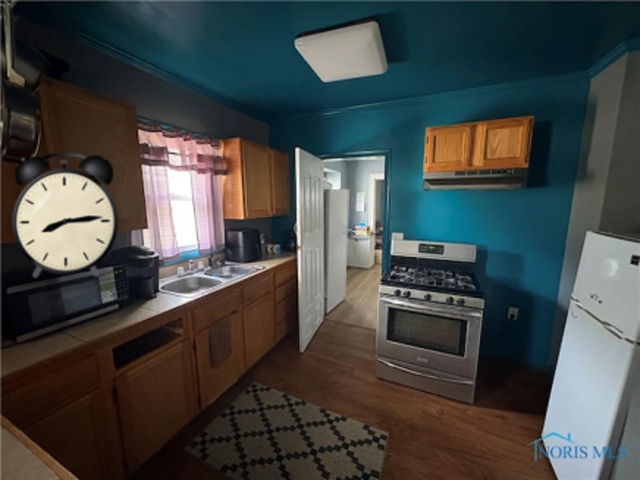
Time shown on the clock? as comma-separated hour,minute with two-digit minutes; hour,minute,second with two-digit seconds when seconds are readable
8,14
